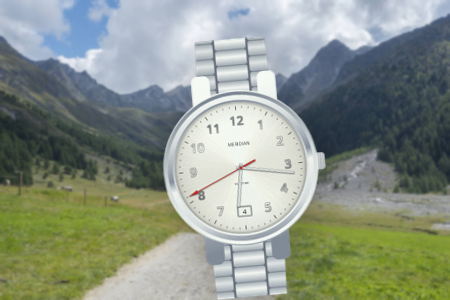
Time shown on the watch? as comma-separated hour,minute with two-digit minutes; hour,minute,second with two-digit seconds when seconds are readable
6,16,41
